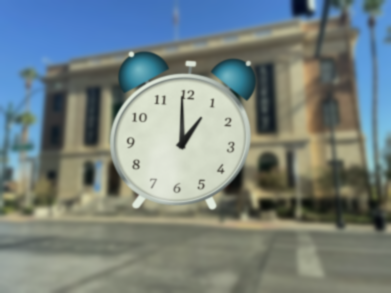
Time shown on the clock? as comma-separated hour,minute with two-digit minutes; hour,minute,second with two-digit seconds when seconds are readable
12,59
